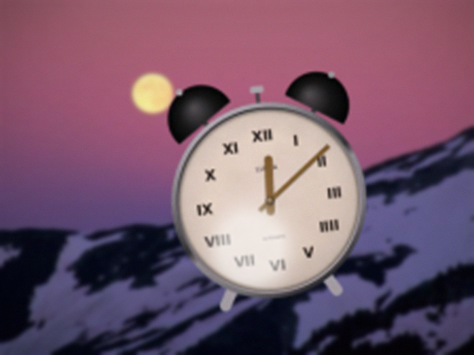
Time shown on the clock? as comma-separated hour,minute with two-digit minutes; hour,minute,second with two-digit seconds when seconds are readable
12,09
